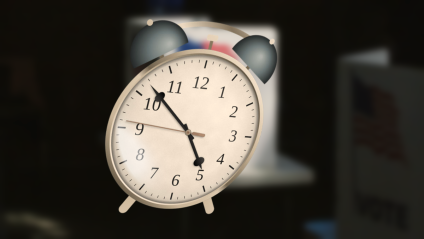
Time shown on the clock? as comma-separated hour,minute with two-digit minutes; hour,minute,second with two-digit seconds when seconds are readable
4,51,46
